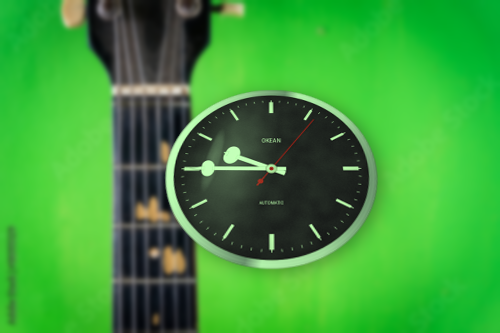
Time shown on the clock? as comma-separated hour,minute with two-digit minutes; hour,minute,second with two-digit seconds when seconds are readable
9,45,06
